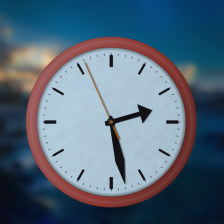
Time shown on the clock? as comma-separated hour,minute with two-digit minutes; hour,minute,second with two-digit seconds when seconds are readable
2,27,56
